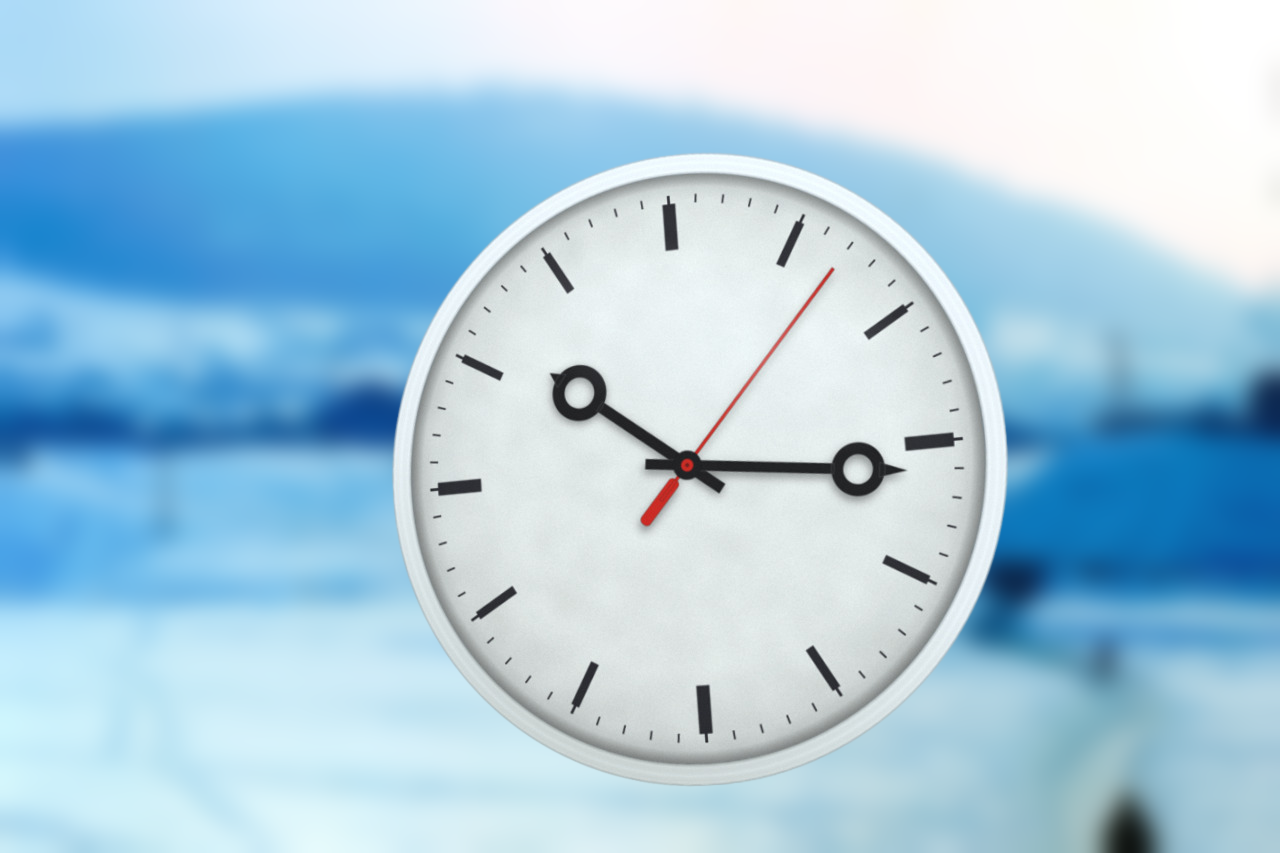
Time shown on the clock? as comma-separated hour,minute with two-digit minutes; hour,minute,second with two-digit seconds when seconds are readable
10,16,07
